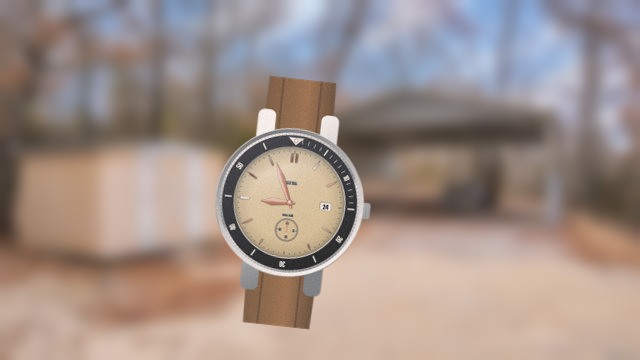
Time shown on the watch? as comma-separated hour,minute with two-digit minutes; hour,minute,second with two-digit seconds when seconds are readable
8,56
